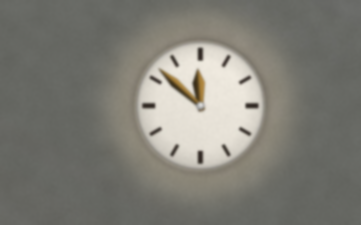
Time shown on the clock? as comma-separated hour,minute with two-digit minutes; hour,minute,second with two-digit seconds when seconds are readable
11,52
